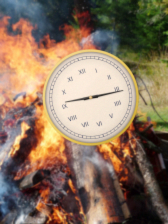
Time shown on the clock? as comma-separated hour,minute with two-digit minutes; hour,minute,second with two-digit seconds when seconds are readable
9,16
